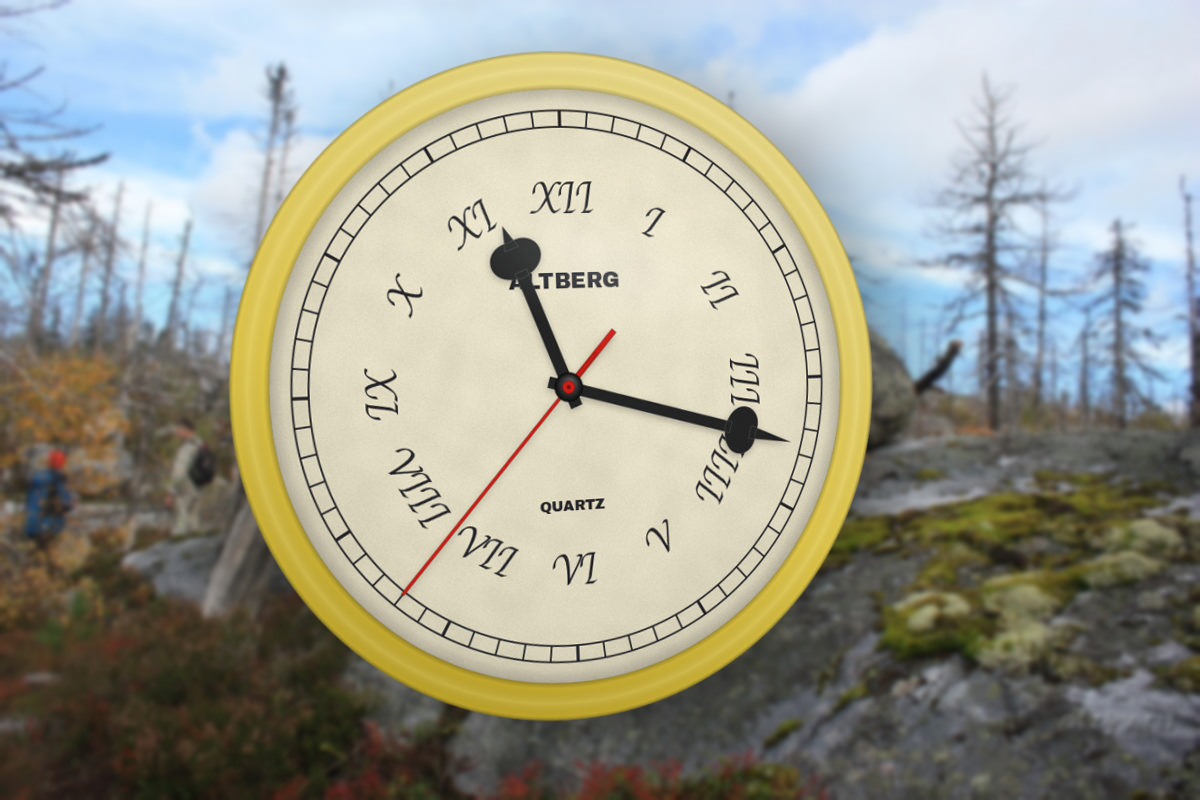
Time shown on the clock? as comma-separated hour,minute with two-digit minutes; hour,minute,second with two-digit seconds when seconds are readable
11,17,37
